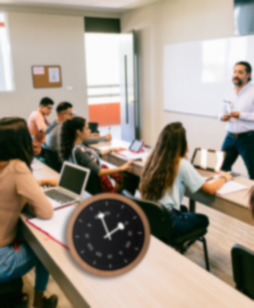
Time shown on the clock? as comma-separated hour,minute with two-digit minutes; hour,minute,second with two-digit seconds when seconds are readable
1,57
